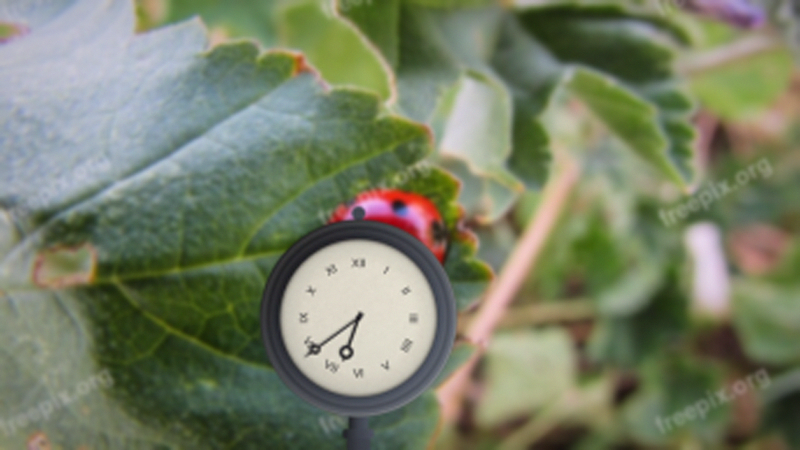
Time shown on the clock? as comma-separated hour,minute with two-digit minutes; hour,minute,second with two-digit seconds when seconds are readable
6,39
